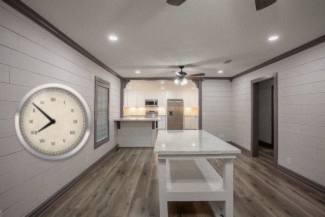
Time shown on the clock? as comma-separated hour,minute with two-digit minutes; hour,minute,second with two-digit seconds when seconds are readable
7,52
